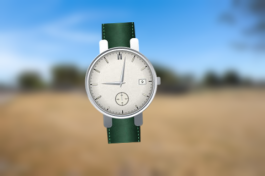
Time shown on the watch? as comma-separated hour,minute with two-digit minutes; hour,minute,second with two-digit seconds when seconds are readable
9,02
